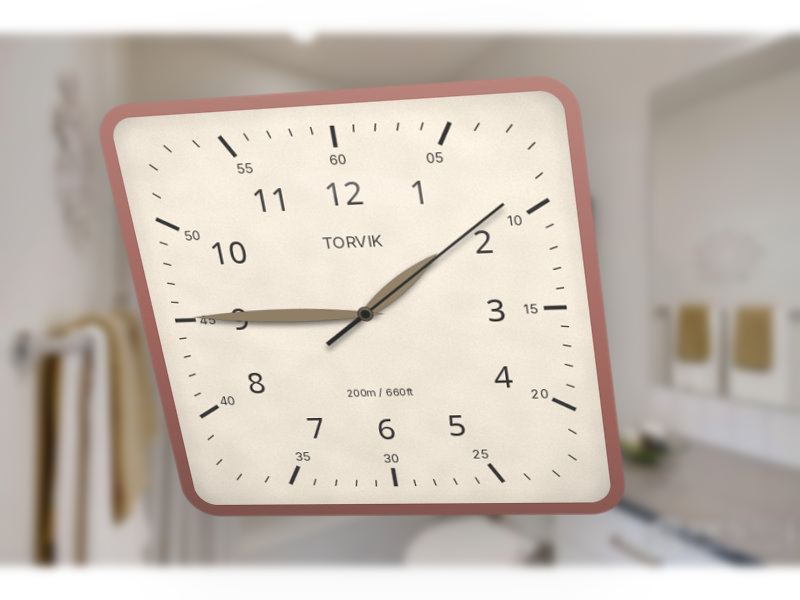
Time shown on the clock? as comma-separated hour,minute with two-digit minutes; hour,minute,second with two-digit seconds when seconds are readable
1,45,09
